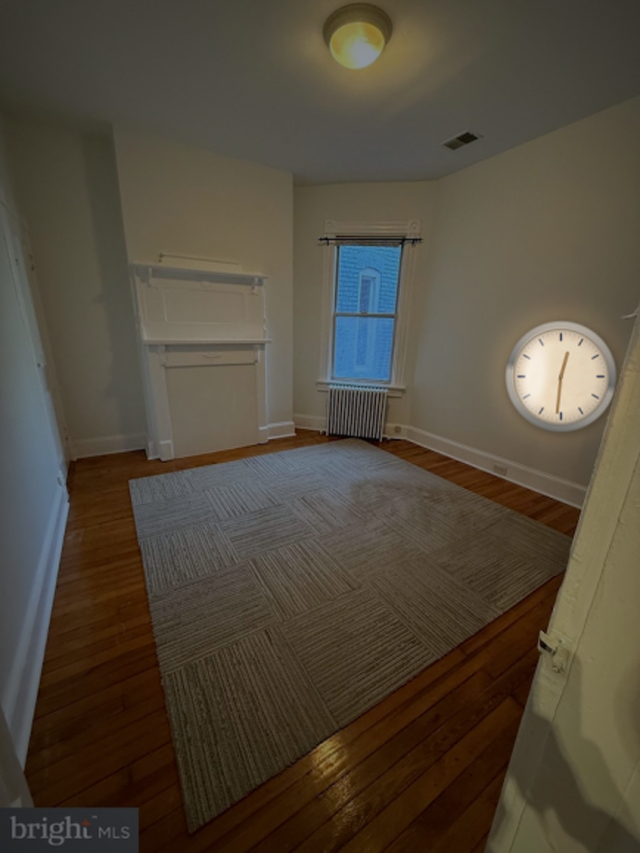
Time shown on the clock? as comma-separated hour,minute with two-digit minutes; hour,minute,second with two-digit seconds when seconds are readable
12,31
